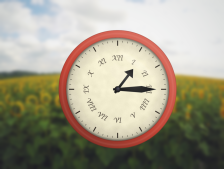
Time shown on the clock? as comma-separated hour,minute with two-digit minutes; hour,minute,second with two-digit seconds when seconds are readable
1,15
